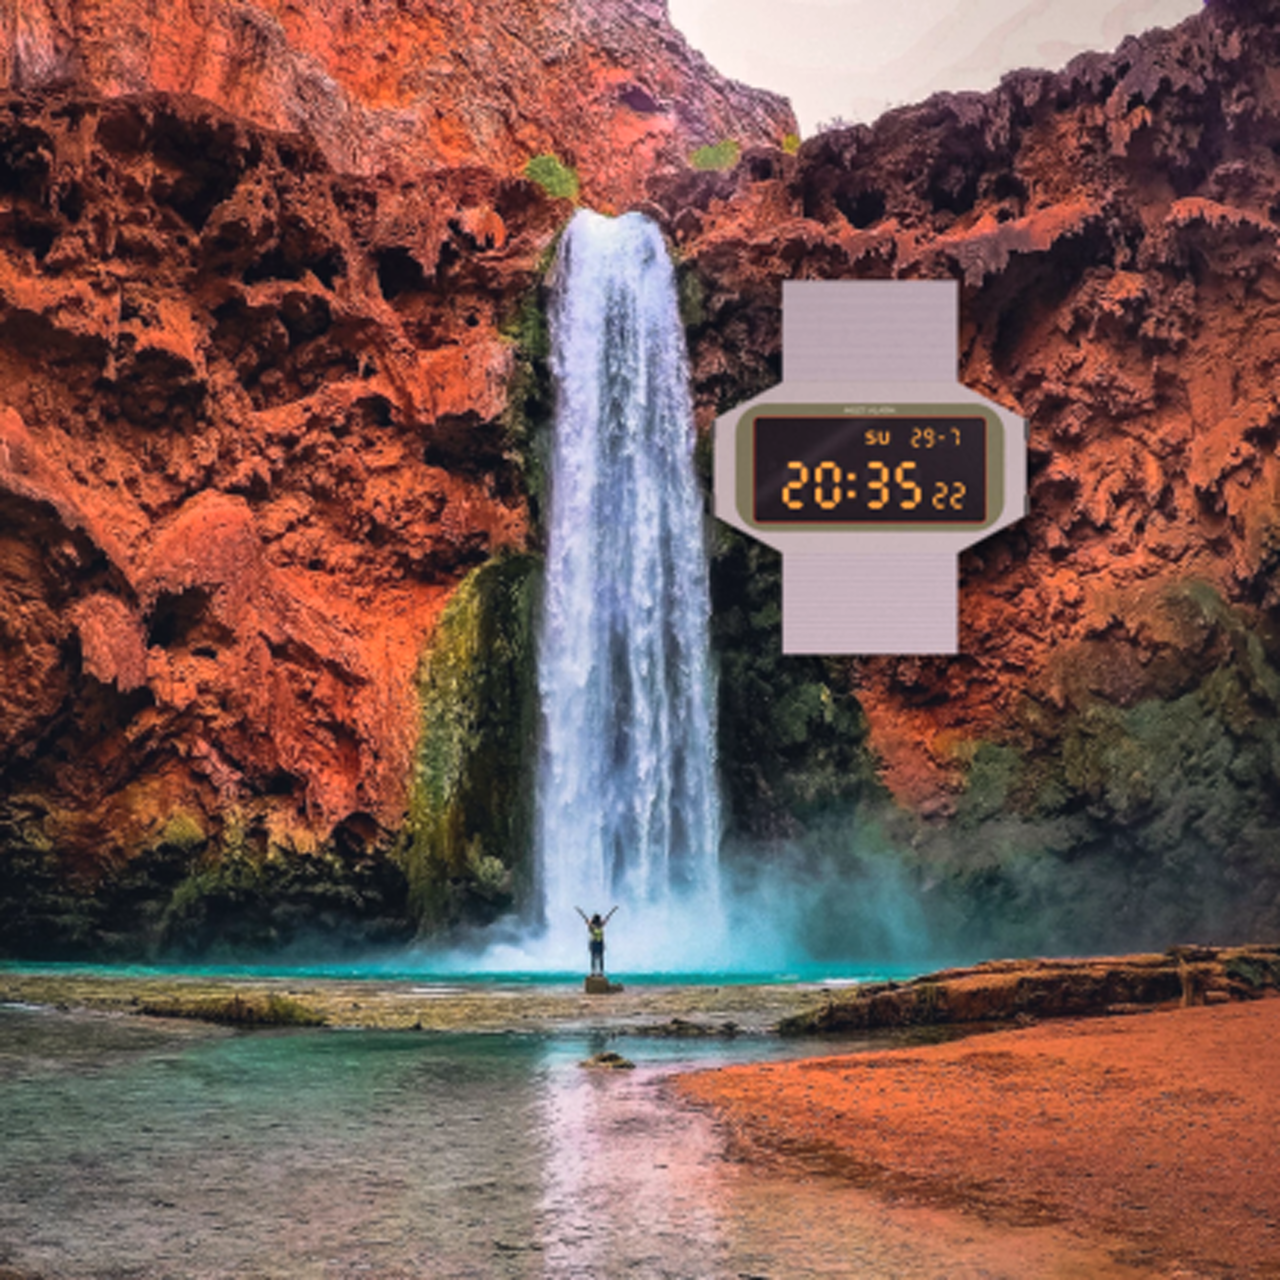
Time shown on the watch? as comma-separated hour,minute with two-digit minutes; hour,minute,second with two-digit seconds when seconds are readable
20,35,22
